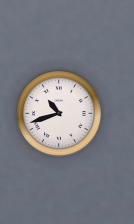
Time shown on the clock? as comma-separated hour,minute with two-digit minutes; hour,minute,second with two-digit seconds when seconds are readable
10,42
